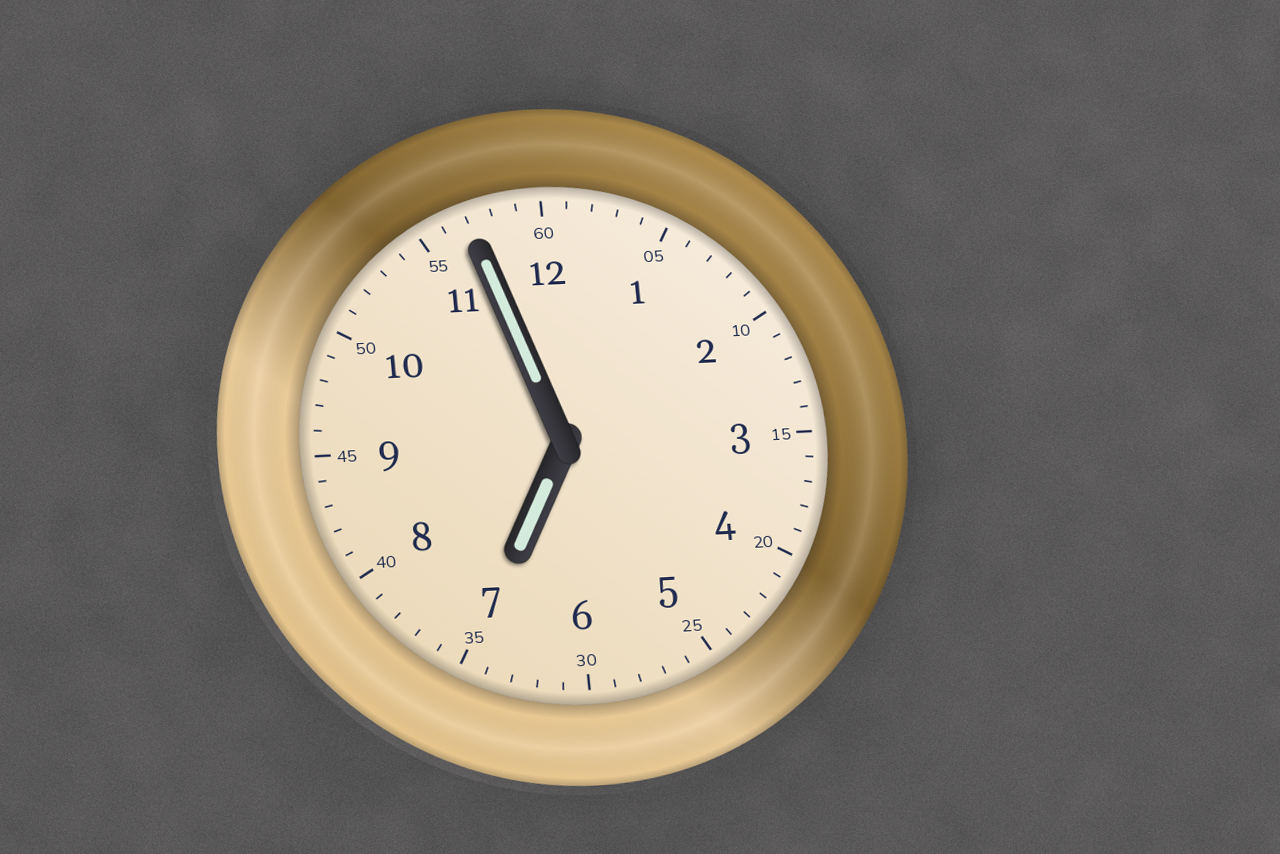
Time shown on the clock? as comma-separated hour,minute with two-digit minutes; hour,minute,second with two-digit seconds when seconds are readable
6,57
